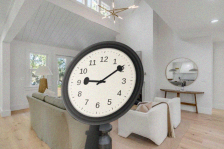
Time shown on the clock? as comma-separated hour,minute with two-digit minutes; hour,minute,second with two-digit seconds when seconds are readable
9,09
